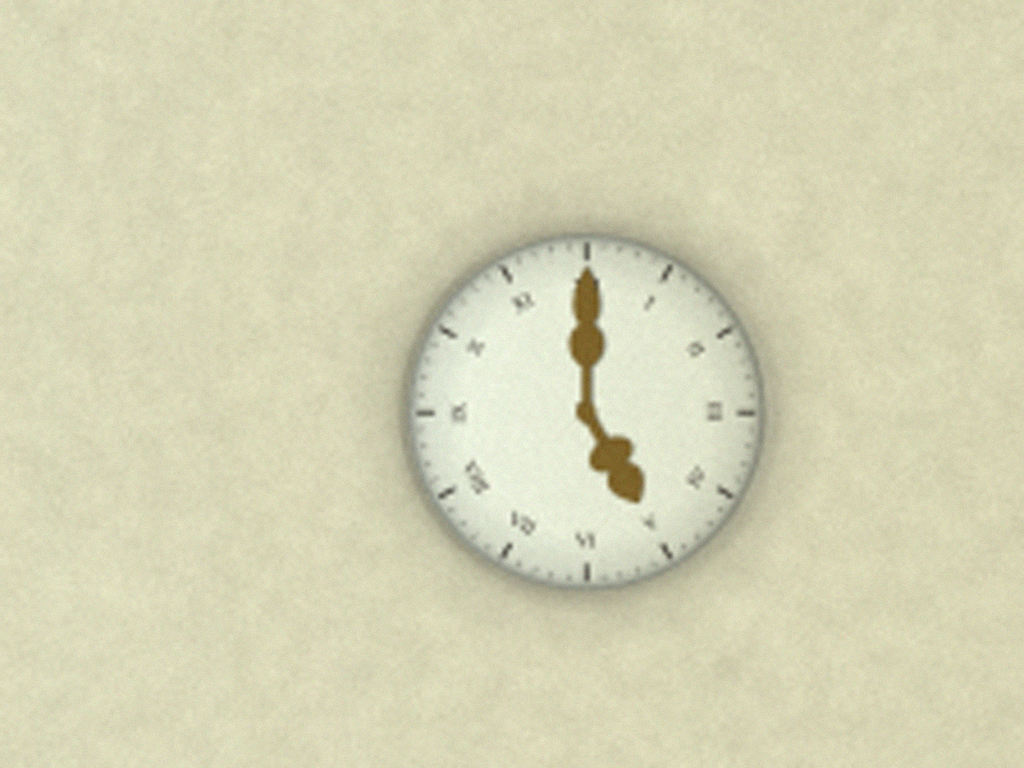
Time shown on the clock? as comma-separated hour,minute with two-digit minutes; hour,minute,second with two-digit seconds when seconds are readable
5,00
